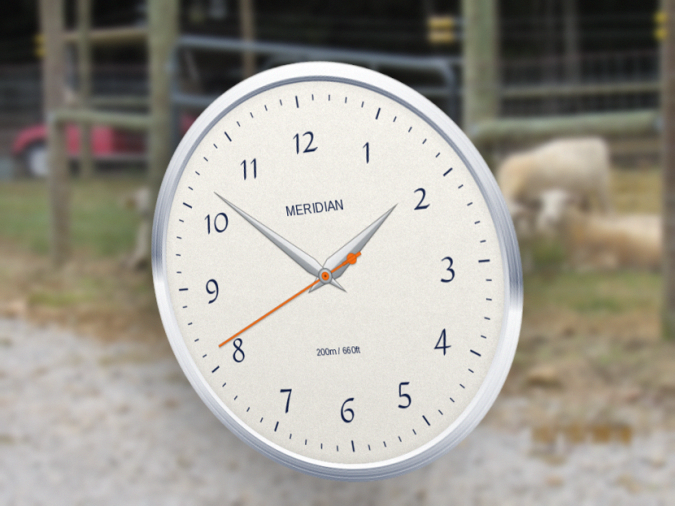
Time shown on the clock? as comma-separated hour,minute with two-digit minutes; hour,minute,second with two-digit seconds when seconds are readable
1,51,41
